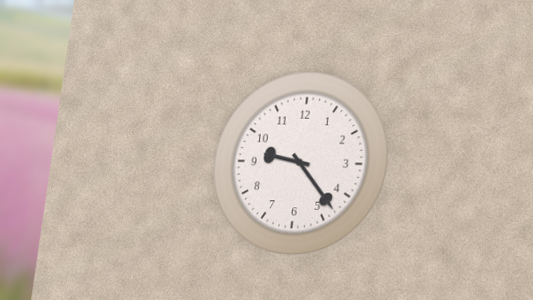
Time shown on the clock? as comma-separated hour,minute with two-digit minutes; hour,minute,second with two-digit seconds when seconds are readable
9,23
